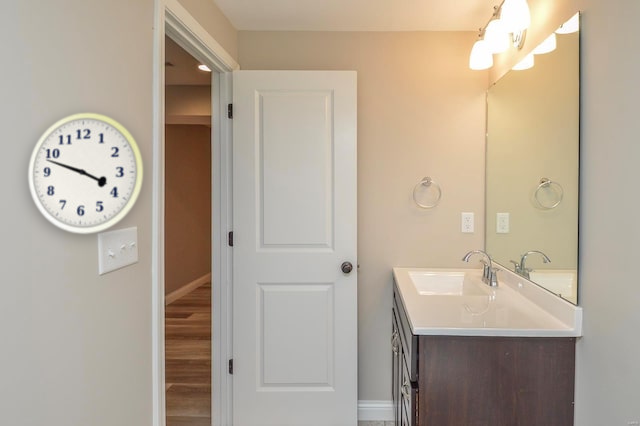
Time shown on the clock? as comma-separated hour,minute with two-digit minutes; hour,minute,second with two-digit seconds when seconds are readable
3,48
